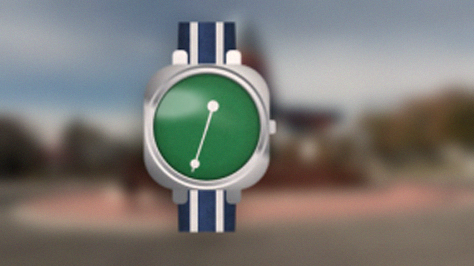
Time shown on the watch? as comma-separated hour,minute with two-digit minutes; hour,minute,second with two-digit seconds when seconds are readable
12,33
